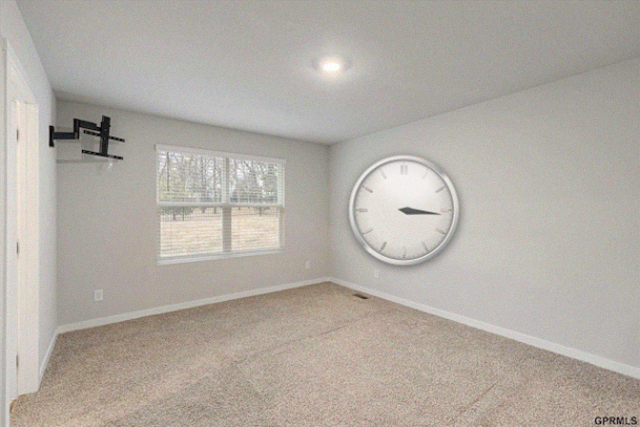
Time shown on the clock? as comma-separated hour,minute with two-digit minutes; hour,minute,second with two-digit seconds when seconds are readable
3,16
